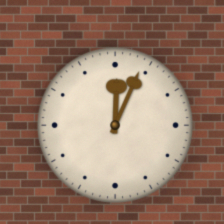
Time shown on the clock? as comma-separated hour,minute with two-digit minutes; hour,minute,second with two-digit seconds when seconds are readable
12,04
